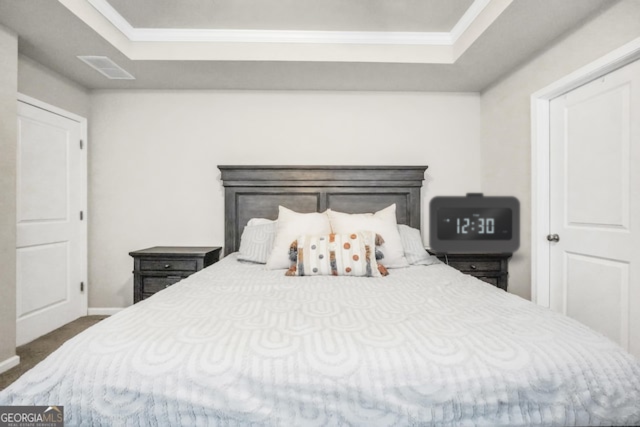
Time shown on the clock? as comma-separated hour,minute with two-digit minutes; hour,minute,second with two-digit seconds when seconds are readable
12,30
